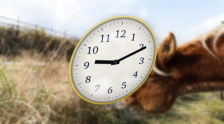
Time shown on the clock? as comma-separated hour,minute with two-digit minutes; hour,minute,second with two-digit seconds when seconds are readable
9,11
